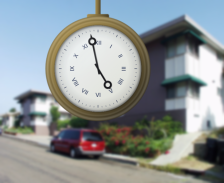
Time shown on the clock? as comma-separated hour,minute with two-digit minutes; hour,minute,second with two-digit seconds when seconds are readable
4,58
